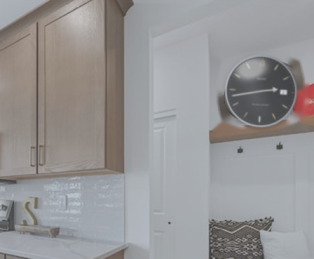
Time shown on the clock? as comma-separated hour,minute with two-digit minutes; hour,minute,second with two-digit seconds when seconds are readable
2,43
